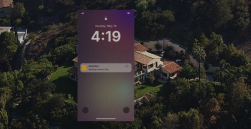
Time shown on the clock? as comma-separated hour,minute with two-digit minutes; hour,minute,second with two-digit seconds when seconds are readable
4,19
